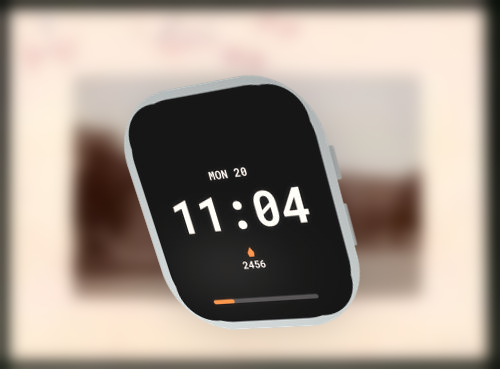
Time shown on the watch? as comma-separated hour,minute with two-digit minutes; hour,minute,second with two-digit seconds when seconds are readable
11,04
